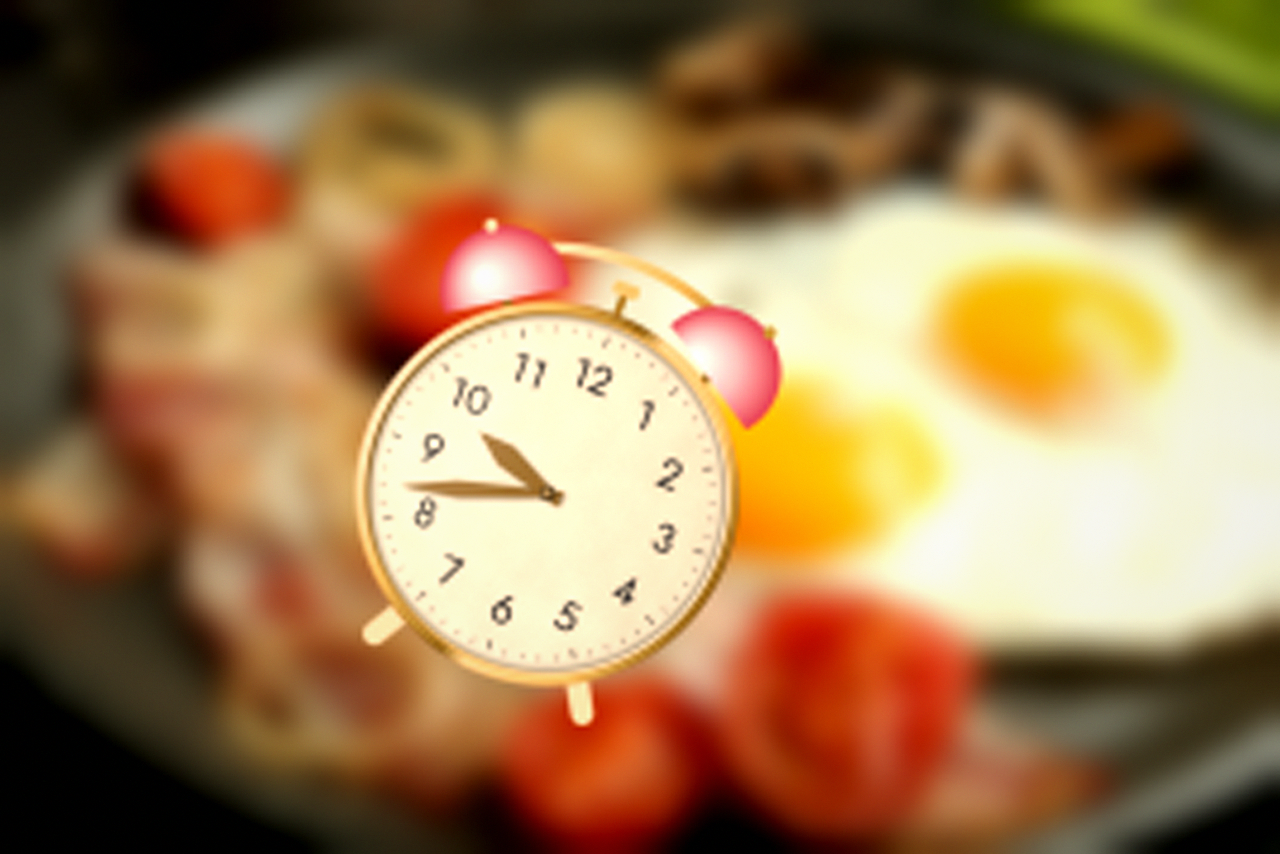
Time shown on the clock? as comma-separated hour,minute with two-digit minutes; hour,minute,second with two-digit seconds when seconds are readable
9,42
